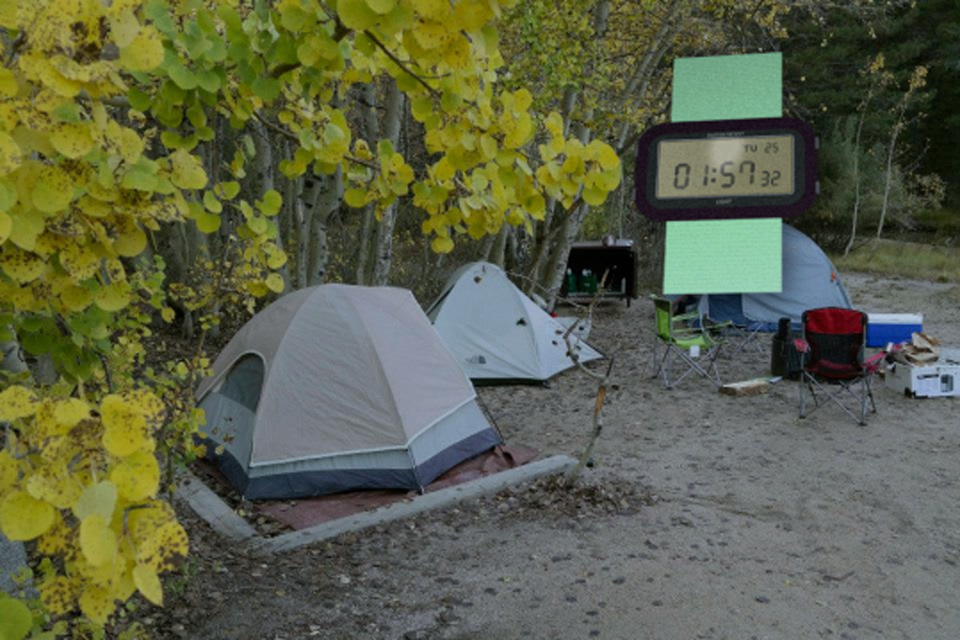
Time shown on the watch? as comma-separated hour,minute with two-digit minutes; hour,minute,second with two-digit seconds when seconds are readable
1,57,32
